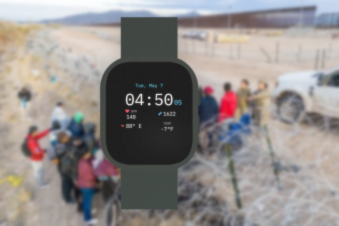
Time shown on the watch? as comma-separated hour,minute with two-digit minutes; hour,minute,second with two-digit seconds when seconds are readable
4,50
